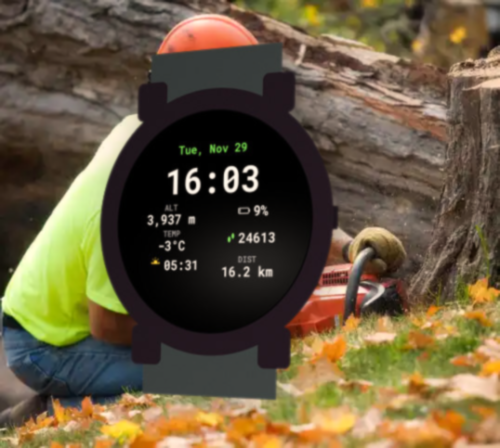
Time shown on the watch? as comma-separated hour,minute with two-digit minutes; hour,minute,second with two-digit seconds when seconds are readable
16,03
